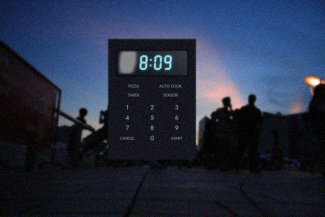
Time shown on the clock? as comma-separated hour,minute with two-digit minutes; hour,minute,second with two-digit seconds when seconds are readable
8,09
